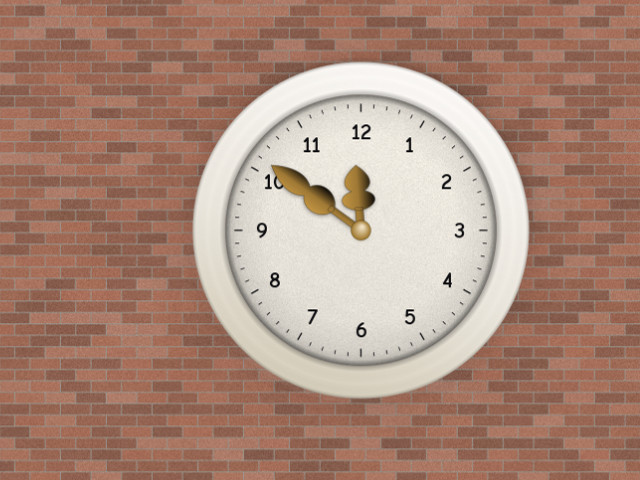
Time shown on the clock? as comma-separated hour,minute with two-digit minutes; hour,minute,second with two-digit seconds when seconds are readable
11,51
